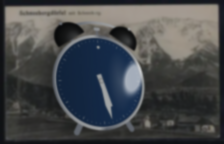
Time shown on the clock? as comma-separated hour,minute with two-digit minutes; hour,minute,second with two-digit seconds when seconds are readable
5,28
